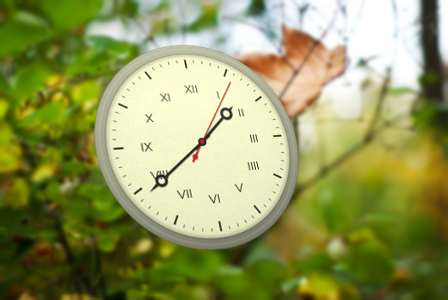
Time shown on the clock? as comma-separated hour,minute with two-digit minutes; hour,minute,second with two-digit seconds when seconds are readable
1,39,06
